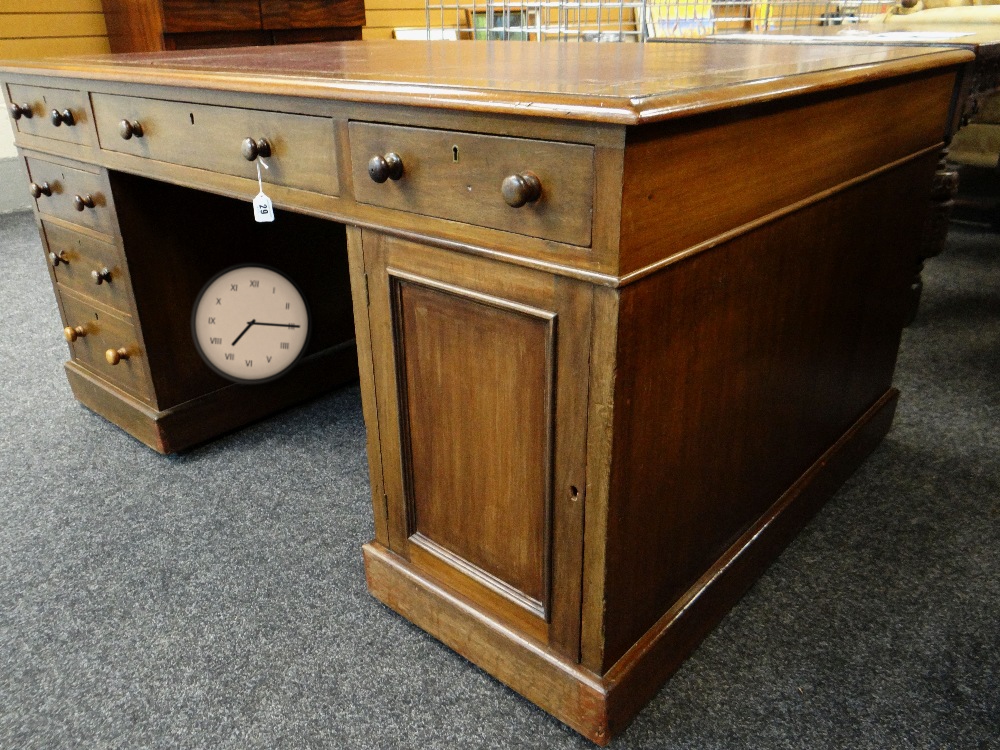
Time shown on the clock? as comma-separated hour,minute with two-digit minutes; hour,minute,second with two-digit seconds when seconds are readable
7,15
